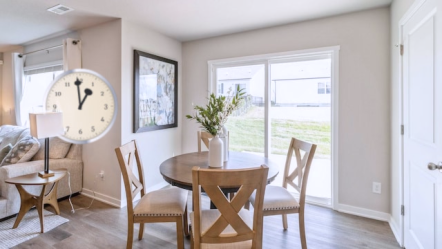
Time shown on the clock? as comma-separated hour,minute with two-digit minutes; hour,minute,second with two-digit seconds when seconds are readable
12,59
